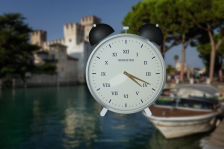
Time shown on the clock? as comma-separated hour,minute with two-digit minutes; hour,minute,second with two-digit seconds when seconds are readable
4,19
